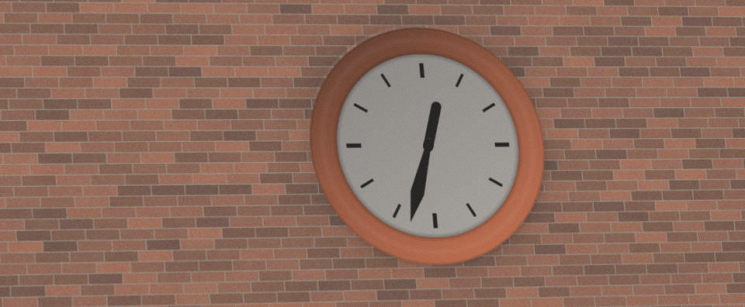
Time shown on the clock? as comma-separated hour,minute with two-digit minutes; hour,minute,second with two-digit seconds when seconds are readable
12,33
